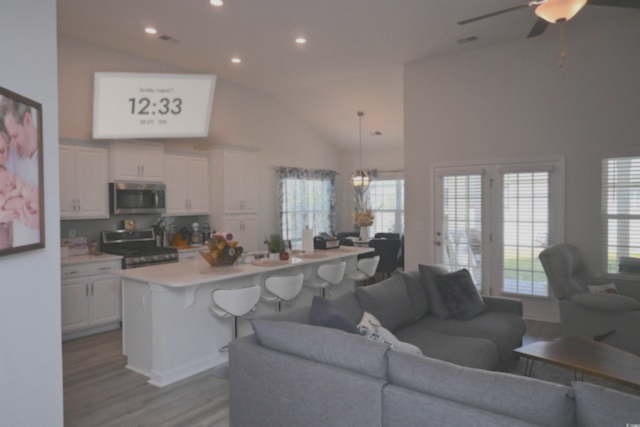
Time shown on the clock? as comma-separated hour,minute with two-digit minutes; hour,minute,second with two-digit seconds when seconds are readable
12,33
